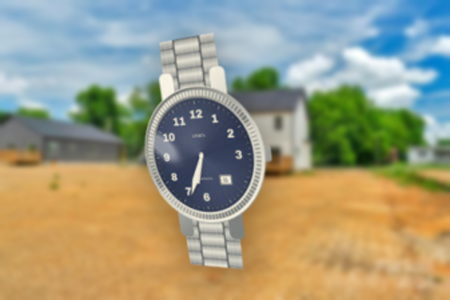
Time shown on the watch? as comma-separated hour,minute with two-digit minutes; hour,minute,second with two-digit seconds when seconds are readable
6,34
